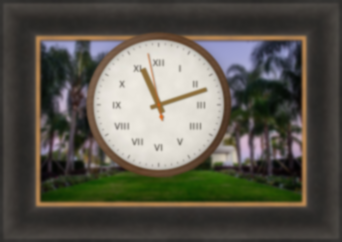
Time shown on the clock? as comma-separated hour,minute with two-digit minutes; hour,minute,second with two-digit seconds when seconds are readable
11,11,58
